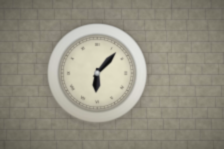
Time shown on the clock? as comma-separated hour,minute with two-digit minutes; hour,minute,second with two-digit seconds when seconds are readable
6,07
